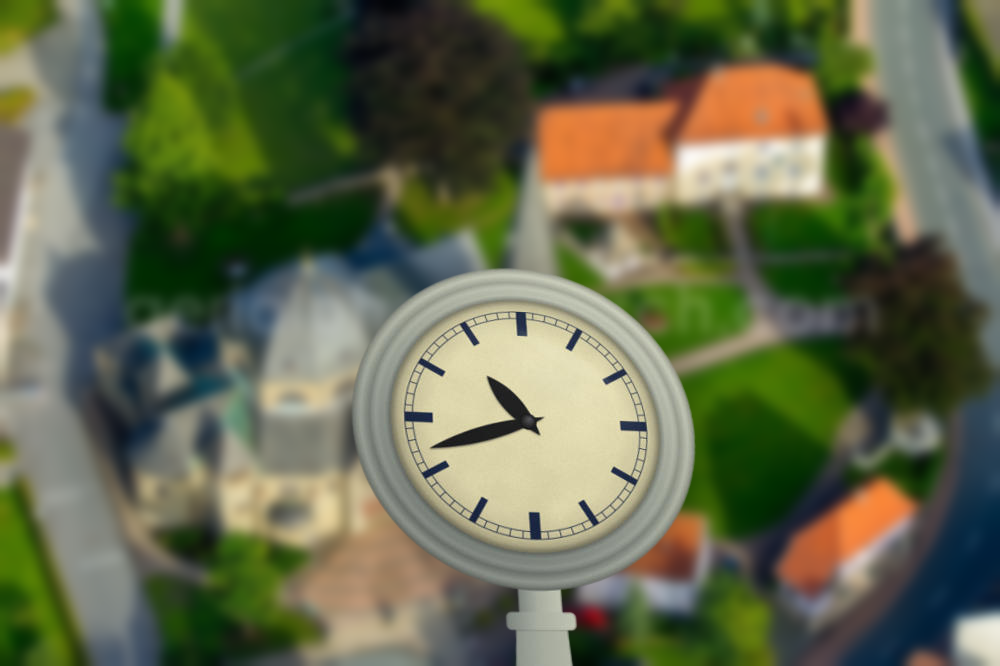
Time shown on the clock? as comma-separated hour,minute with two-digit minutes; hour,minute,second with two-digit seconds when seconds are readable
10,42
